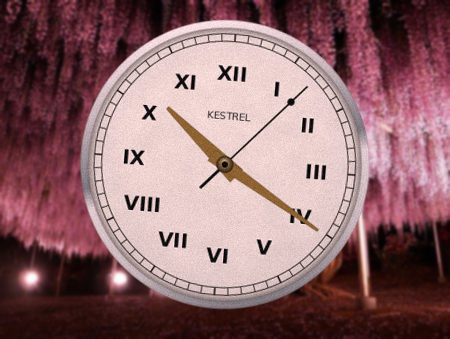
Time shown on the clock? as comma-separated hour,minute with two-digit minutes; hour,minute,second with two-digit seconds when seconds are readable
10,20,07
